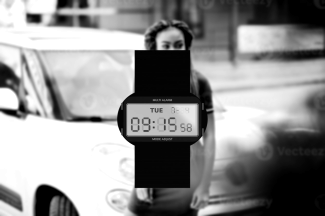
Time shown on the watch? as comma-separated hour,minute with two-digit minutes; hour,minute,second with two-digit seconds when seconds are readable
9,15,58
